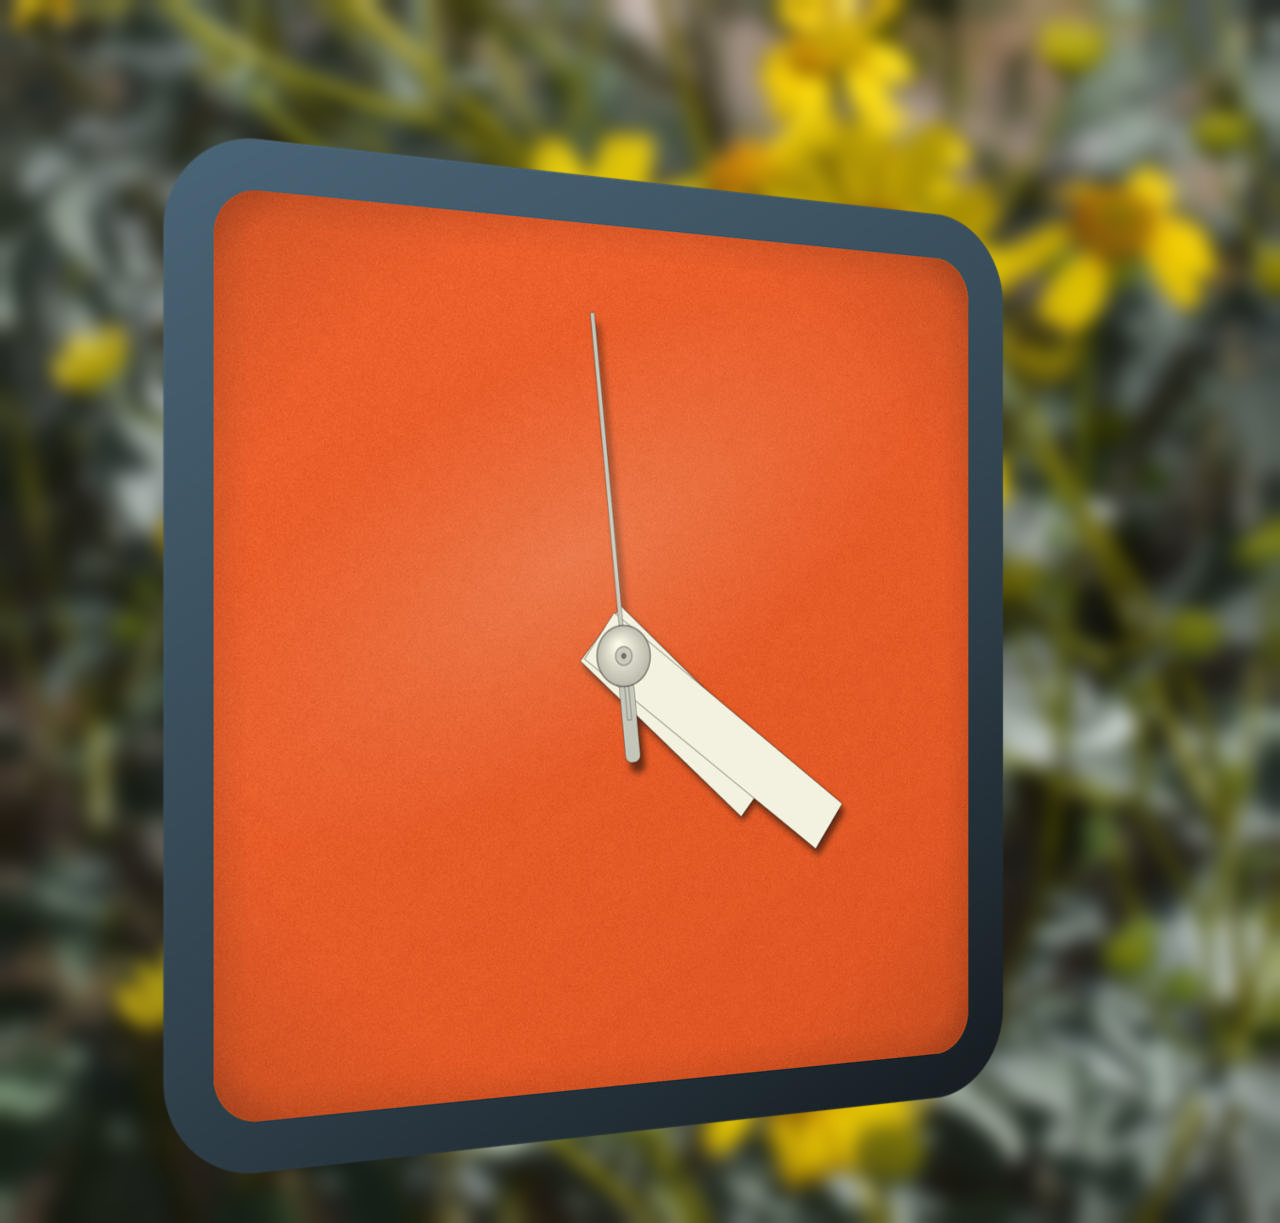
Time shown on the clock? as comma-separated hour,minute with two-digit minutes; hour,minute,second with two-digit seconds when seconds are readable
4,20,59
